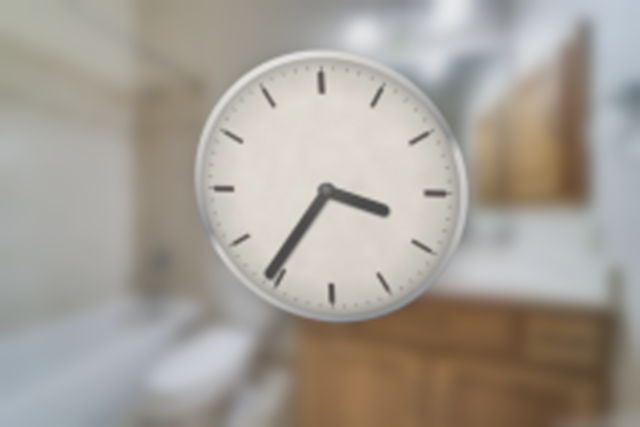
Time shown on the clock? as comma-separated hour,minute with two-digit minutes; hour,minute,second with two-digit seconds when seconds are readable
3,36
